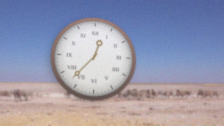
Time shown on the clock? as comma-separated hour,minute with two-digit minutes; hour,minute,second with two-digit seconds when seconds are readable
12,37
